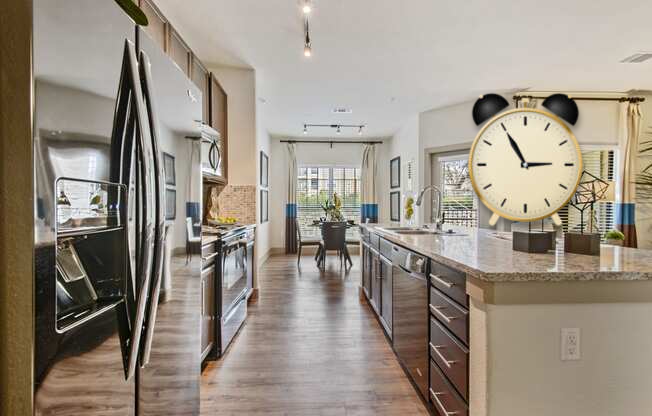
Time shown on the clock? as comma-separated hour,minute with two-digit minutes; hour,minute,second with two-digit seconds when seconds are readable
2,55
